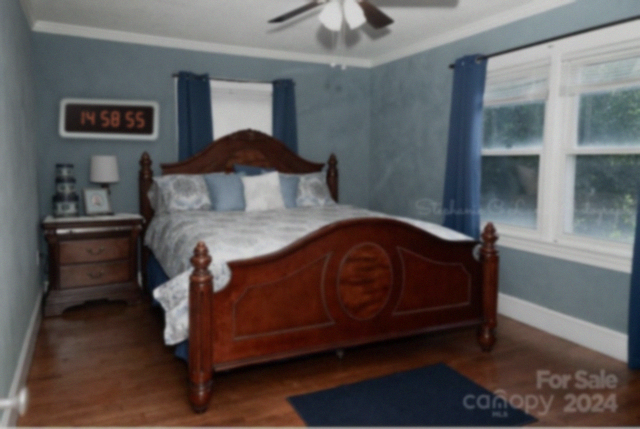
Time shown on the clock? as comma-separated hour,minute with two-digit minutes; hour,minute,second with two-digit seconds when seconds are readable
14,58,55
